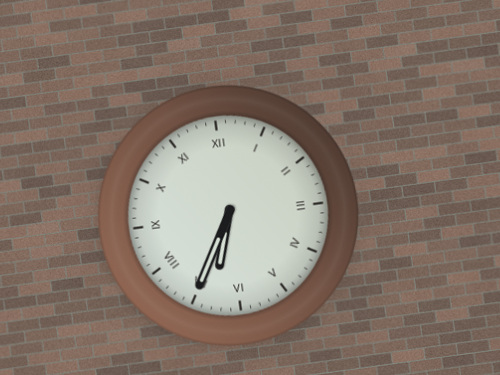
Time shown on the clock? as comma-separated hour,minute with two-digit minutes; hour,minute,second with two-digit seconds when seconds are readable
6,35
